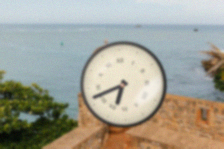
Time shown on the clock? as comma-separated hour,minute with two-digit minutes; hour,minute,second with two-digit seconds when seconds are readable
6,42
